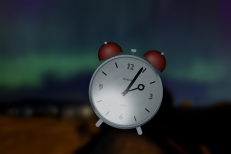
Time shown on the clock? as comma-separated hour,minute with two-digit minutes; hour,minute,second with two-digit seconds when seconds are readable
2,04
